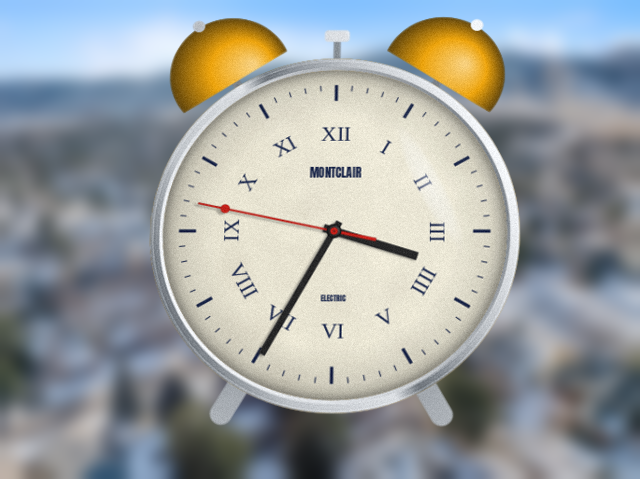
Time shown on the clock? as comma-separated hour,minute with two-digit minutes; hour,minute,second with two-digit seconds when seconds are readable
3,34,47
